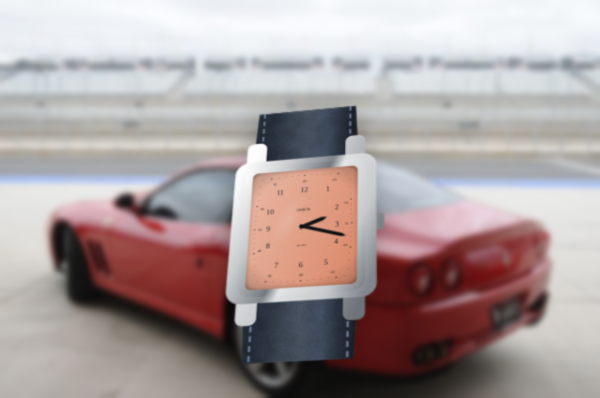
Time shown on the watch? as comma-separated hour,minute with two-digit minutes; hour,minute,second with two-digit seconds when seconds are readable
2,18
